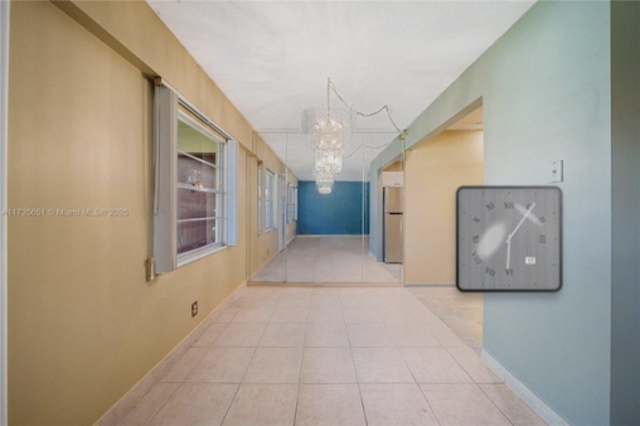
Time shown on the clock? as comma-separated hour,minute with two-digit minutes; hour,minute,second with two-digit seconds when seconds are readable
6,06
